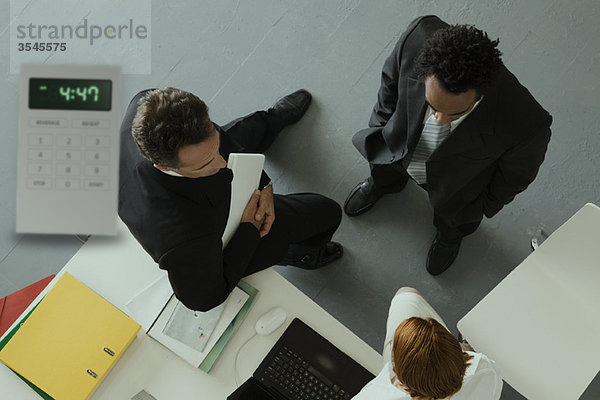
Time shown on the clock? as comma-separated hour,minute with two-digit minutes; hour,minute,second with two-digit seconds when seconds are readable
4,47
